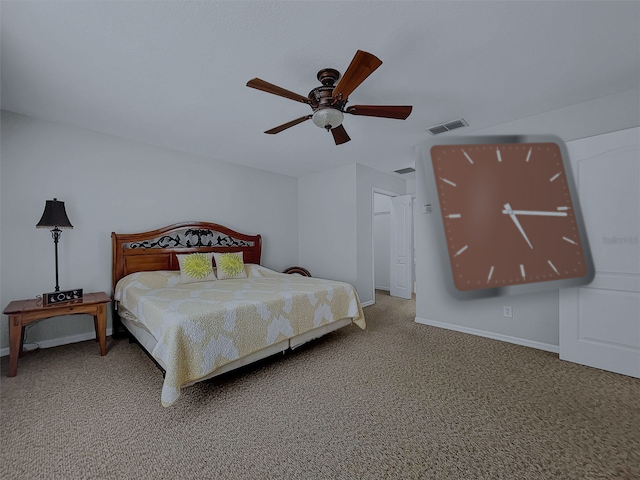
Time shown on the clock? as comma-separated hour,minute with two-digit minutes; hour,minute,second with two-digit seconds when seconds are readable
5,16
